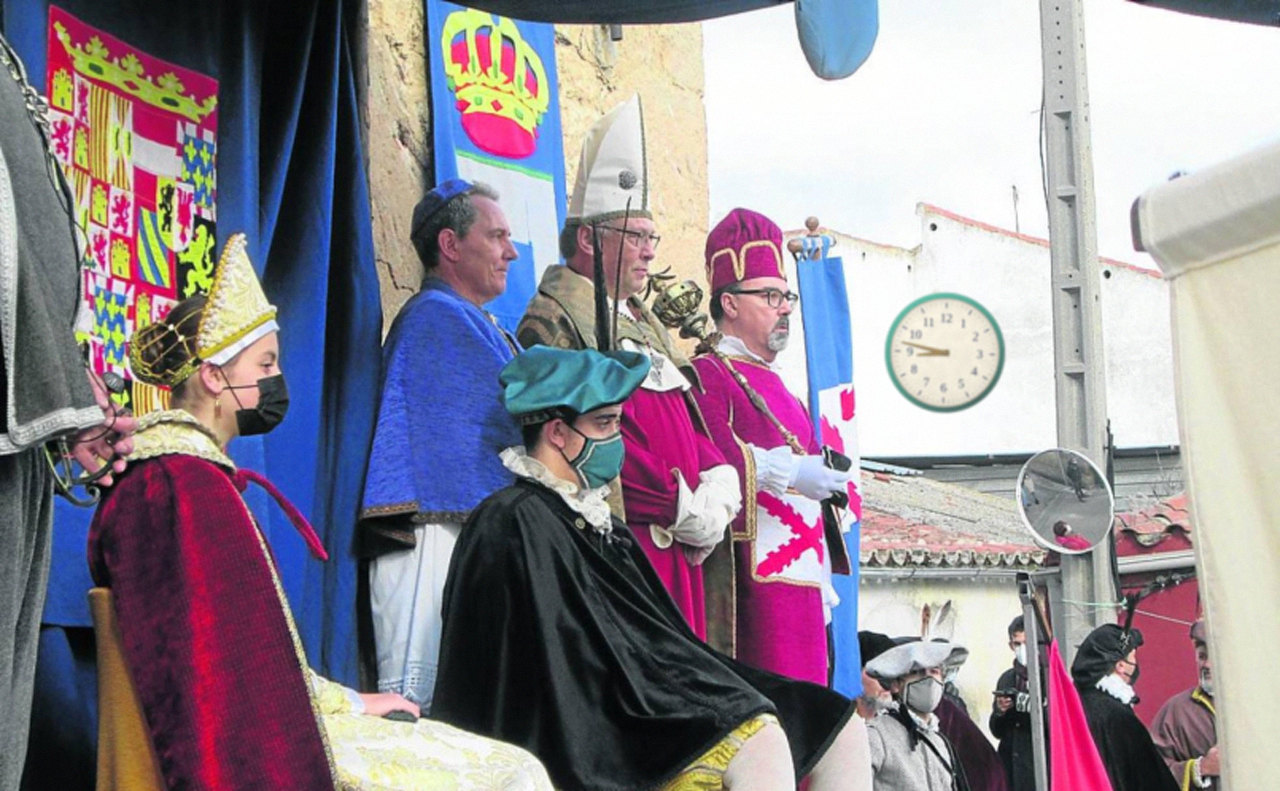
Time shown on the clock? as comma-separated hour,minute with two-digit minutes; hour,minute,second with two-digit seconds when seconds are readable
8,47
